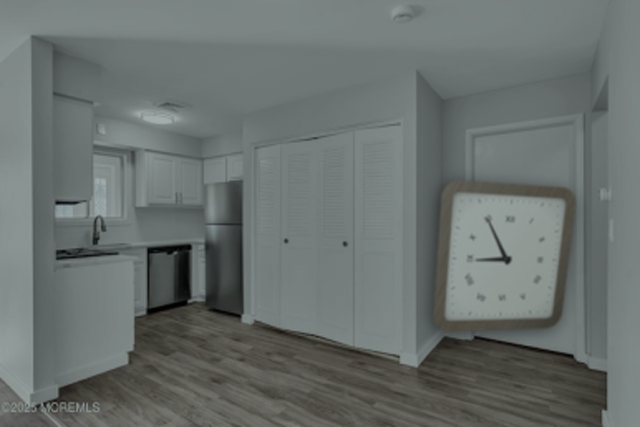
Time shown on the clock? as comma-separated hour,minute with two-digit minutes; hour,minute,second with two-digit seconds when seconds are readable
8,55
